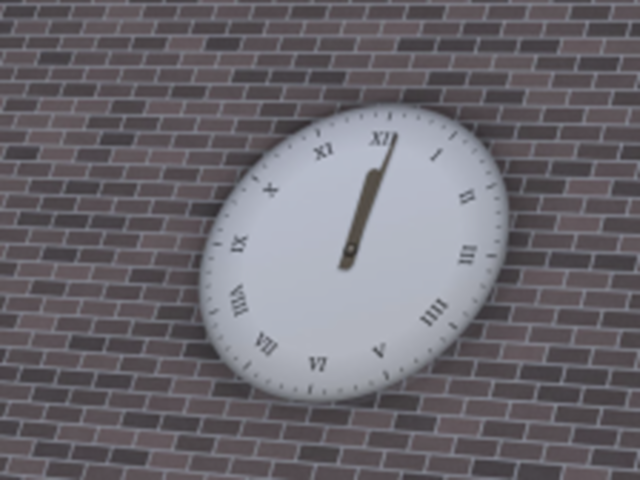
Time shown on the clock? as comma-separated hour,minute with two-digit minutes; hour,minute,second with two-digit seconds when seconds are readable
12,01
